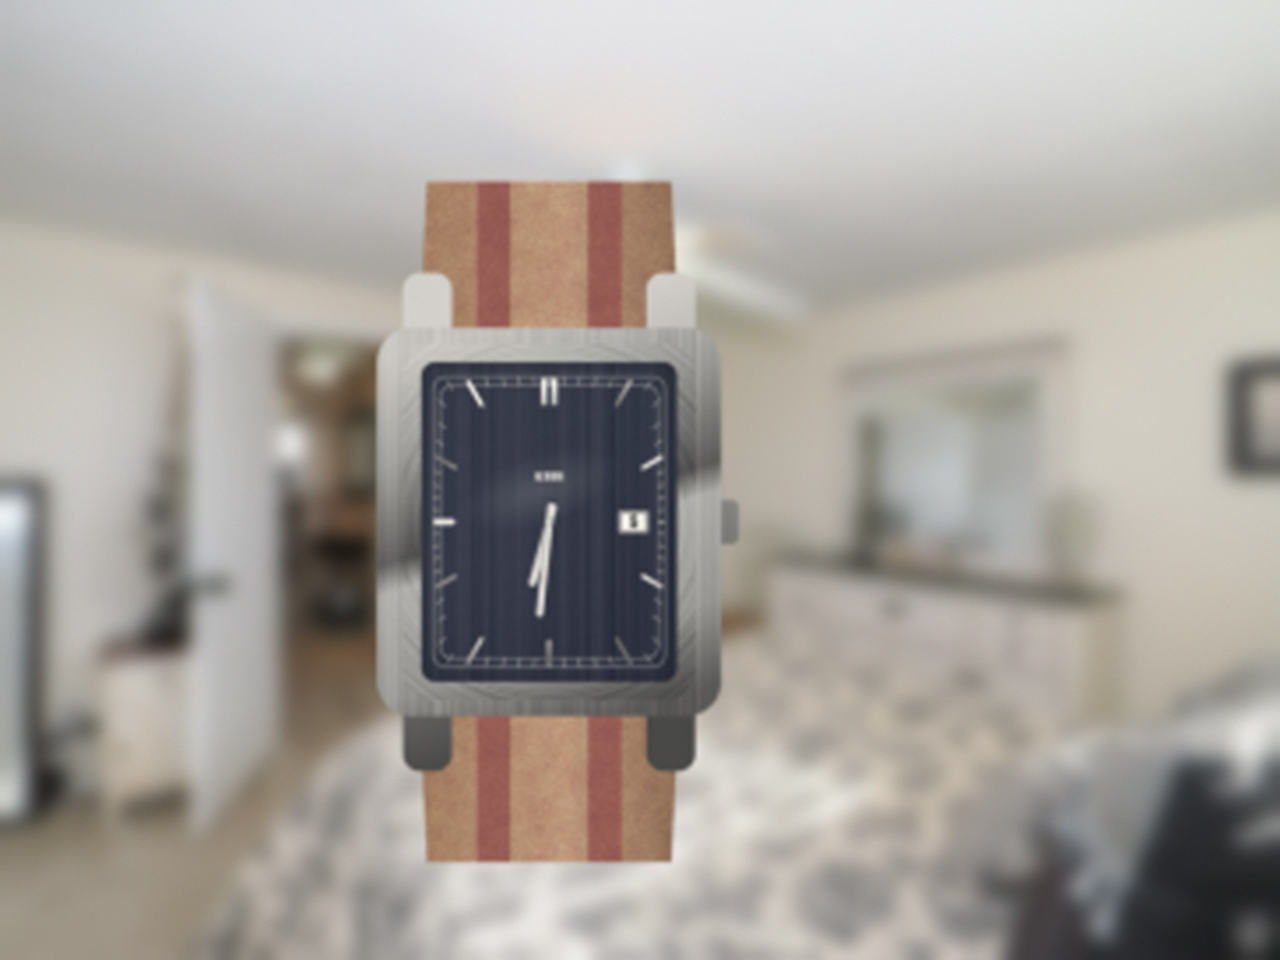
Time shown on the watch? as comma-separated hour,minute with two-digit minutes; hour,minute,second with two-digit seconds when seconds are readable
6,31
